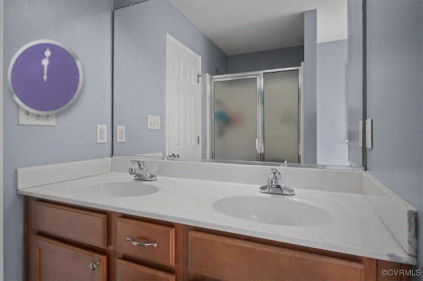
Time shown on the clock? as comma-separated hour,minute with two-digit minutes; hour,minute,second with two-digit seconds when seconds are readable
12,01
